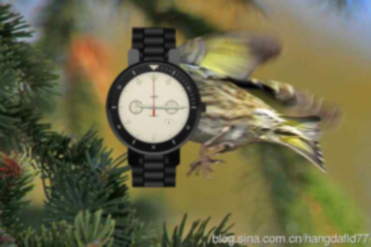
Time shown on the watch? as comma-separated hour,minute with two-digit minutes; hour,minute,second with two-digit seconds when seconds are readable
9,15
